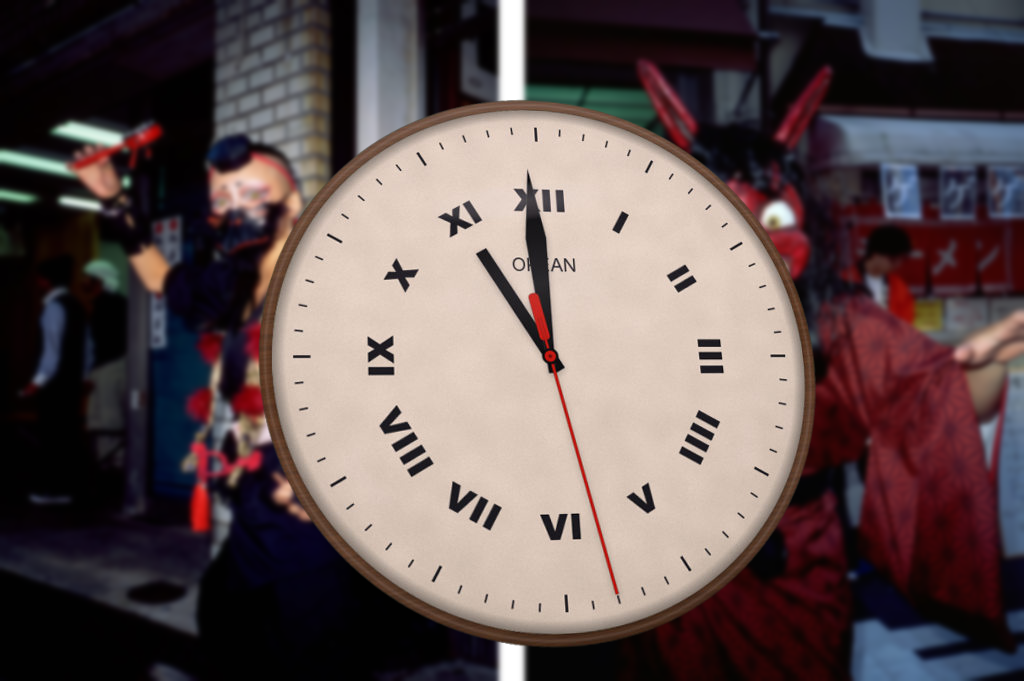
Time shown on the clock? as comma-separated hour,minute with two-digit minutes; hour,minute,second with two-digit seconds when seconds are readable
10,59,28
